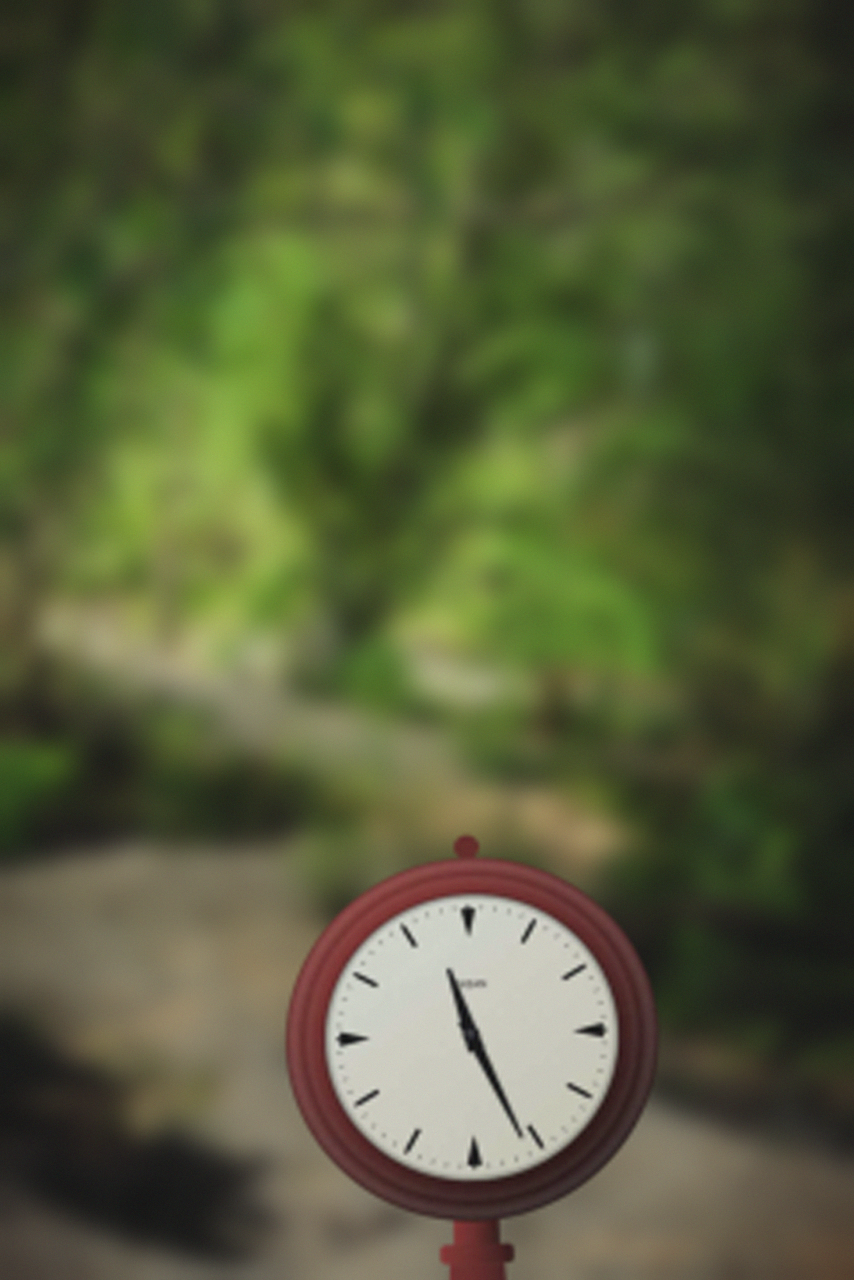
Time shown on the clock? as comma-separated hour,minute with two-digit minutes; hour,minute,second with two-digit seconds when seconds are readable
11,26
